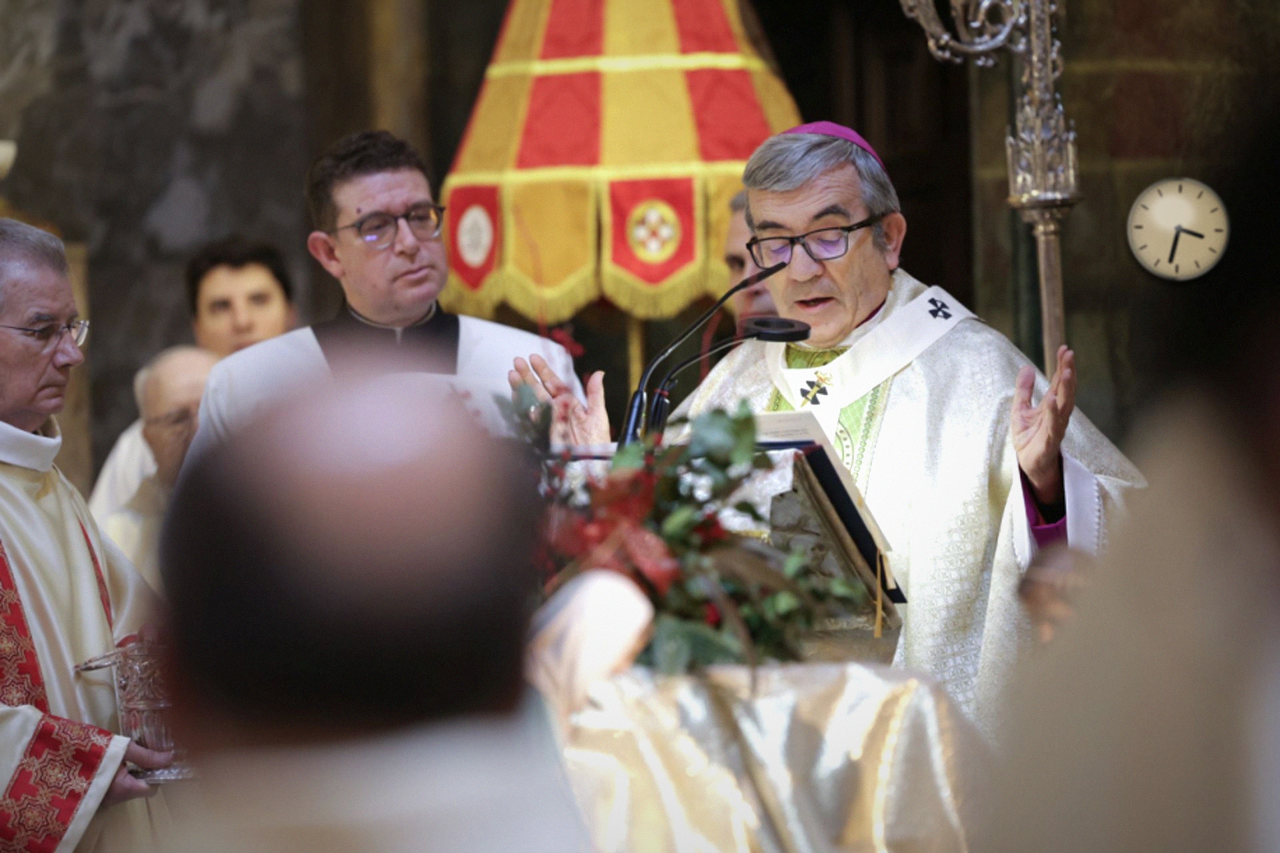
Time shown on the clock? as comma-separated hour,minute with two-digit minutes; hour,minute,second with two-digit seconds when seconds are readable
3,32
